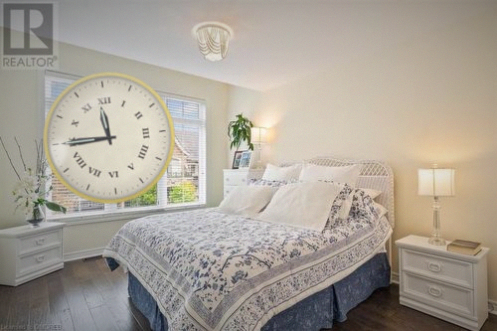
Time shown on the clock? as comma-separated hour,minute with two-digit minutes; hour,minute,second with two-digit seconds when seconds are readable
11,45
